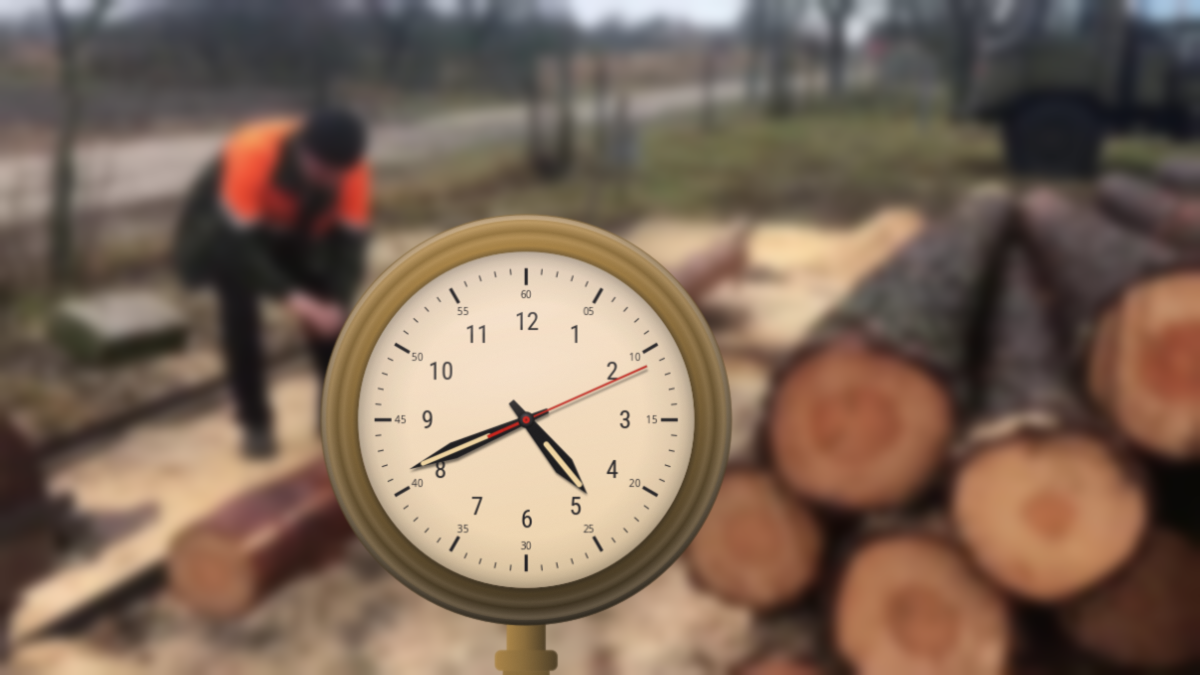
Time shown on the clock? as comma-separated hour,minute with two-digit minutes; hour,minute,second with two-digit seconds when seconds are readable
4,41,11
